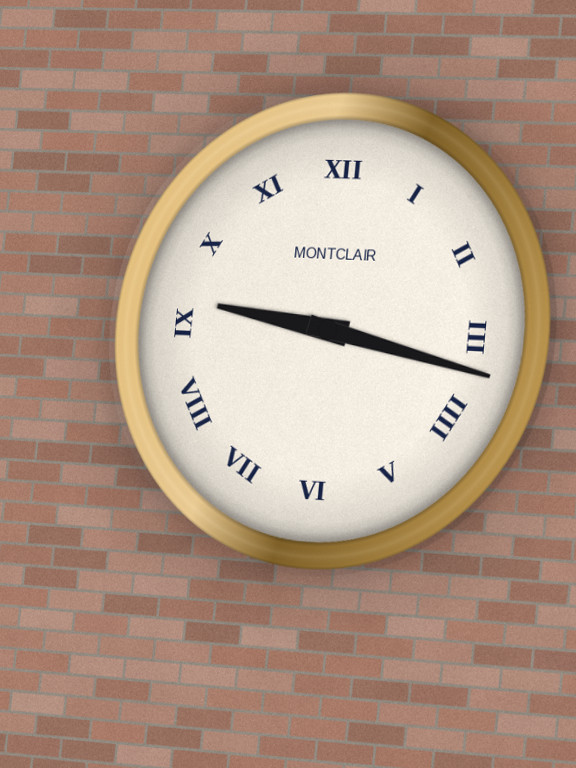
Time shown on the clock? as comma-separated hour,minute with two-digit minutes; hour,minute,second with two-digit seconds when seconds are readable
9,17
